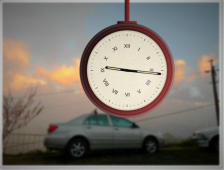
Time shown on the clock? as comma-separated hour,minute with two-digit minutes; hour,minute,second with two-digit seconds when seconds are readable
9,16
